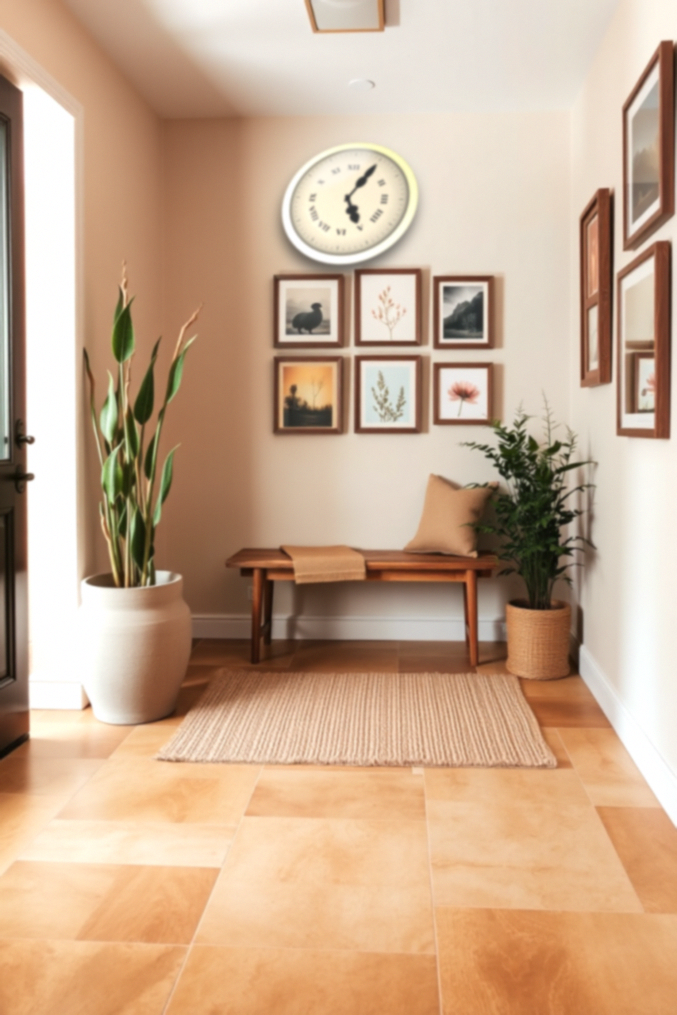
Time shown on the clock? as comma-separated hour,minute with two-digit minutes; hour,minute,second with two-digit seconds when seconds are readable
5,05
